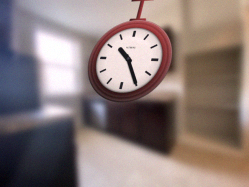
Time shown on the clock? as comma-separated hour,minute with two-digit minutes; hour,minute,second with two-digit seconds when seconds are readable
10,25
